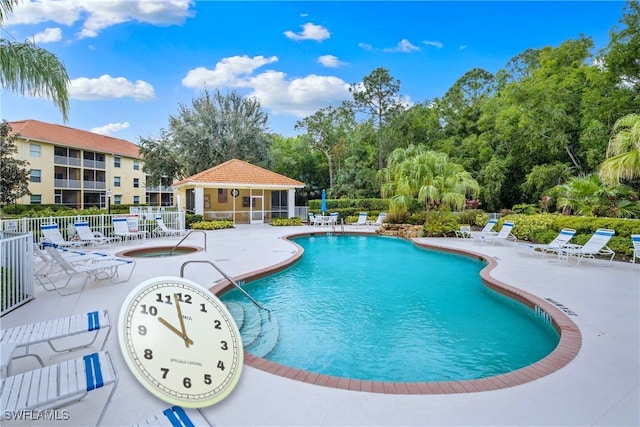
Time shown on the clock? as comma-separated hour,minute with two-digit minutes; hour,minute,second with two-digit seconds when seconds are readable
9,58
